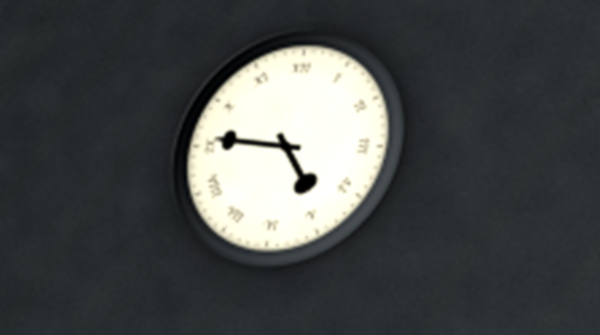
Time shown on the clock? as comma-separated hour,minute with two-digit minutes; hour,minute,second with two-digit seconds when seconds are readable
4,46
